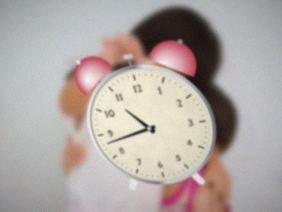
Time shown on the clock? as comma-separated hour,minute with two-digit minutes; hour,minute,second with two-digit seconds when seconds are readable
10,43
